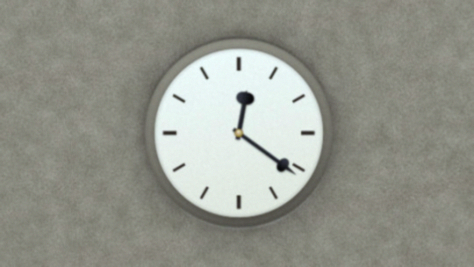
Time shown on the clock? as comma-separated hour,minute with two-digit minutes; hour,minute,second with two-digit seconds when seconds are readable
12,21
